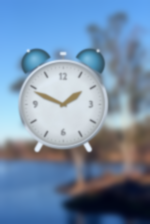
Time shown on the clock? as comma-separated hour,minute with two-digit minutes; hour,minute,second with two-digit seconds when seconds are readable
1,49
